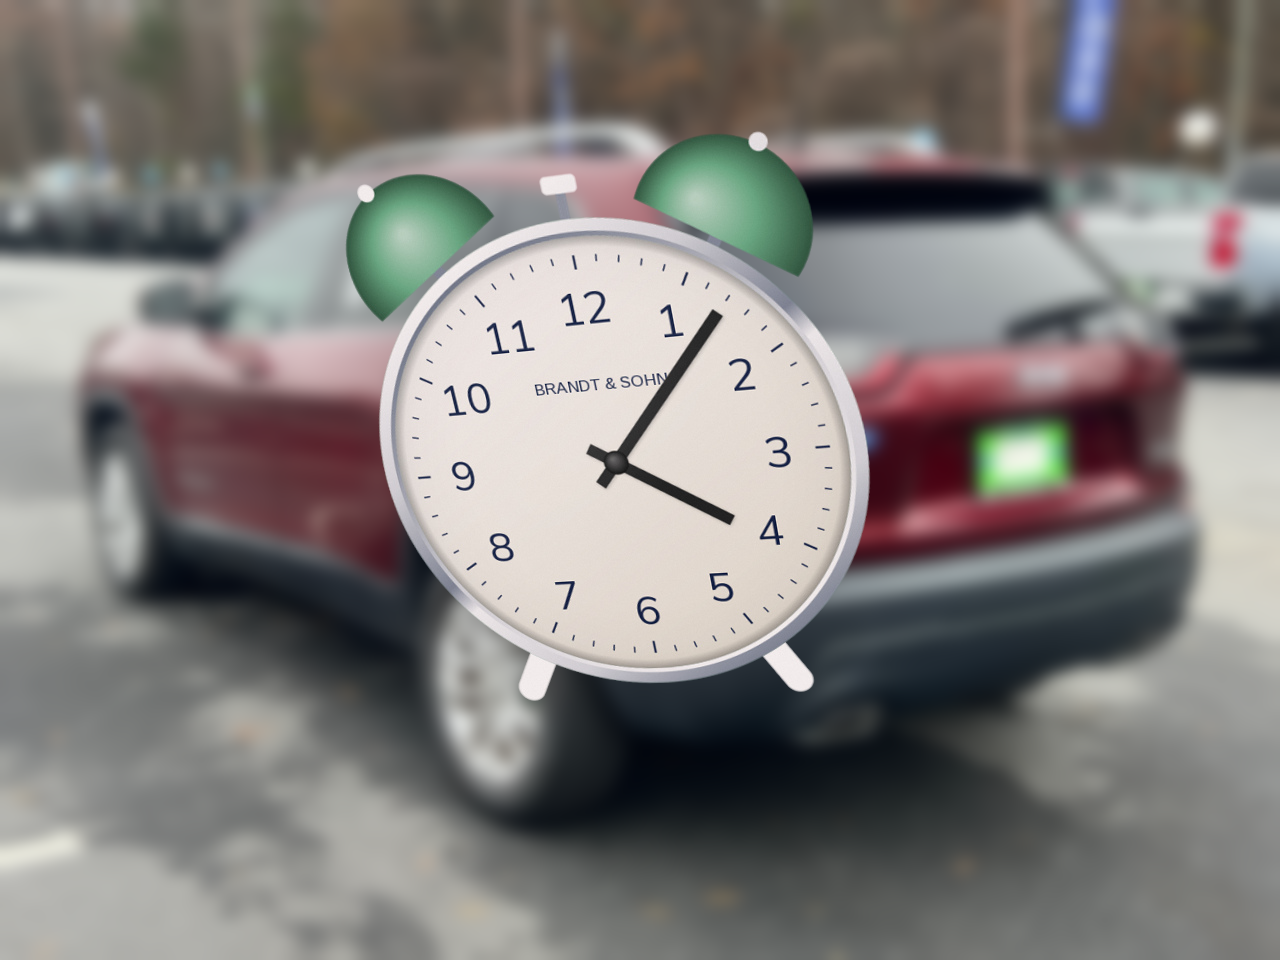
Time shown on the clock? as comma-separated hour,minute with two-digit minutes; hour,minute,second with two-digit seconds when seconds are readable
4,07
